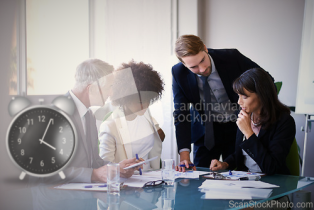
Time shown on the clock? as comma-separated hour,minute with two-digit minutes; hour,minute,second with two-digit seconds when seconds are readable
4,04
